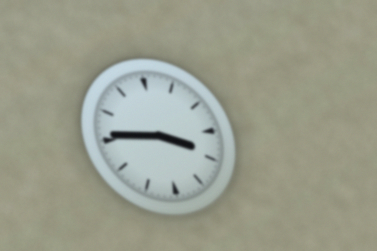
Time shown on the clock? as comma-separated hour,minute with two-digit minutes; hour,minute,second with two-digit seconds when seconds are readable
3,46
